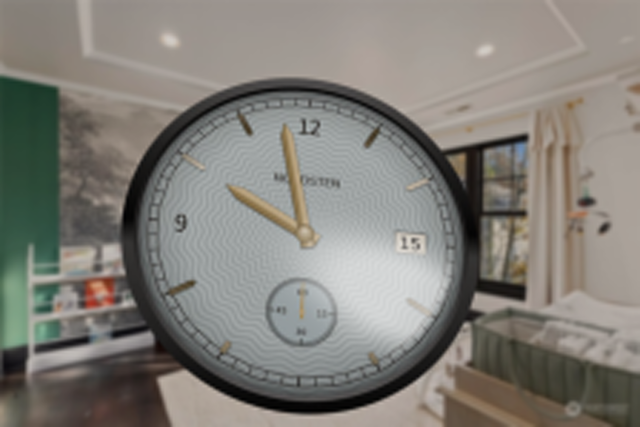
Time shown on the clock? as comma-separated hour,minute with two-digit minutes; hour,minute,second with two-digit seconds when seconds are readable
9,58
